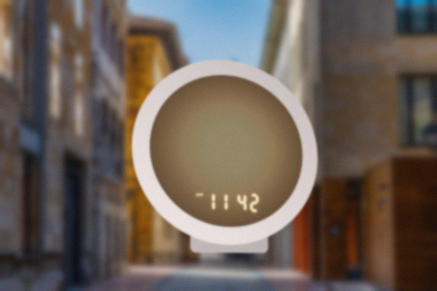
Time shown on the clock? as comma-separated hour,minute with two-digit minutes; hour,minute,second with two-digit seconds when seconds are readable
11,42
